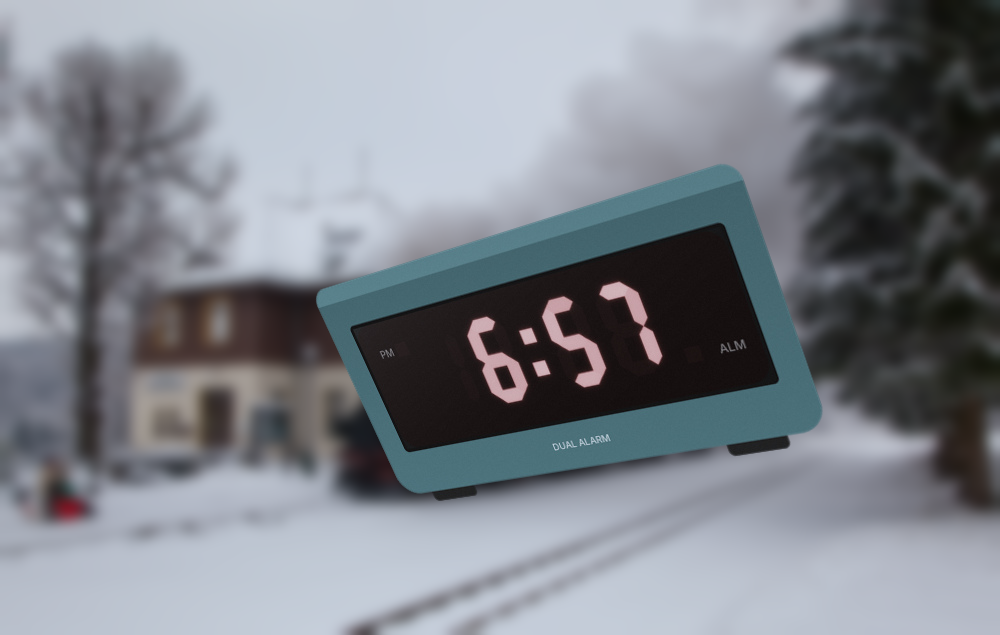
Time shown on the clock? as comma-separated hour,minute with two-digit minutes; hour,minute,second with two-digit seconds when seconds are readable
6,57
